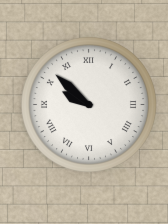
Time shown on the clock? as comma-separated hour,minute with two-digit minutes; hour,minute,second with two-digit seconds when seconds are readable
9,52
